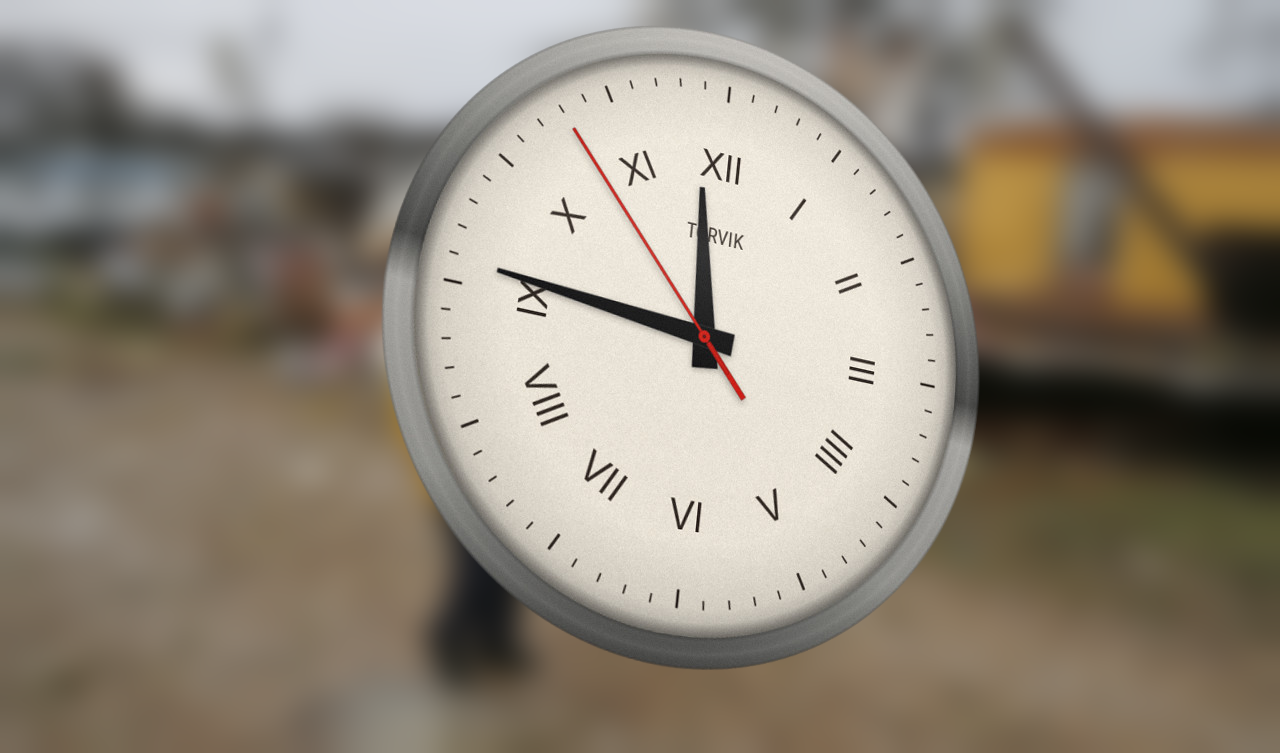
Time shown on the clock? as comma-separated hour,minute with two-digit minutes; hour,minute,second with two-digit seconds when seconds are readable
11,45,53
